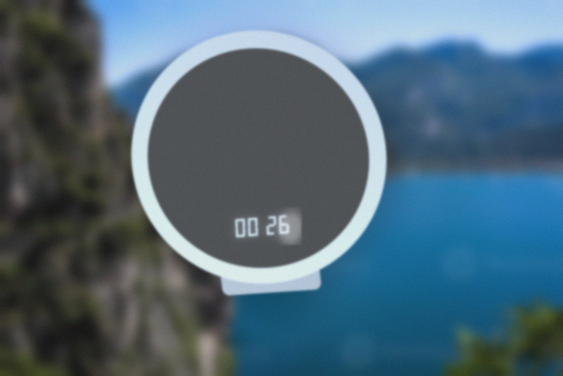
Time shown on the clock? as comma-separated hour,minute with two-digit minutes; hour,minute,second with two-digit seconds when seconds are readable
0,26
